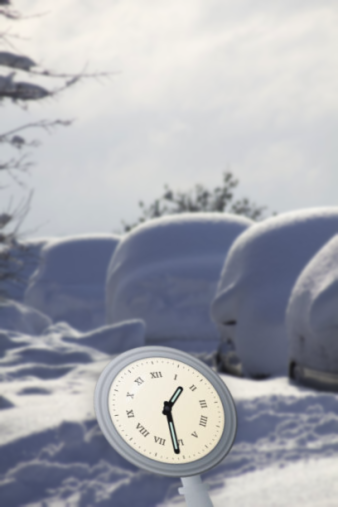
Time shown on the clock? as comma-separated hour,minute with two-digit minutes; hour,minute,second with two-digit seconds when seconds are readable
1,31
